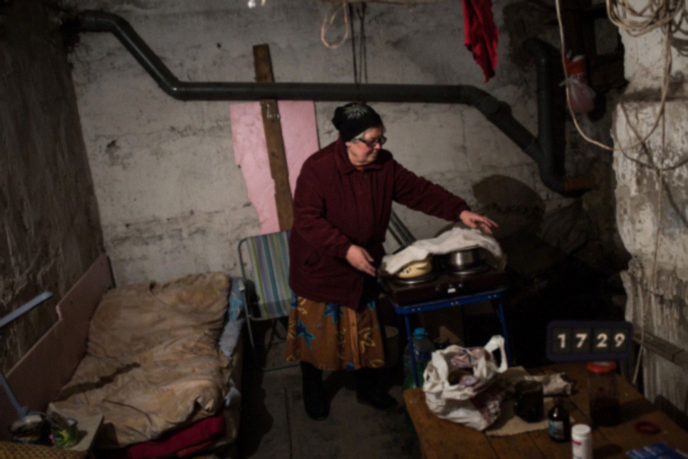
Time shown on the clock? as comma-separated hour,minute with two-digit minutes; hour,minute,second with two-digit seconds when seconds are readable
17,29
